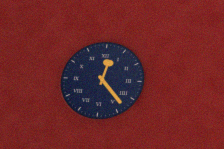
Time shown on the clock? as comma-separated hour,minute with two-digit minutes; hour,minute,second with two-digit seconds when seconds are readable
12,23
